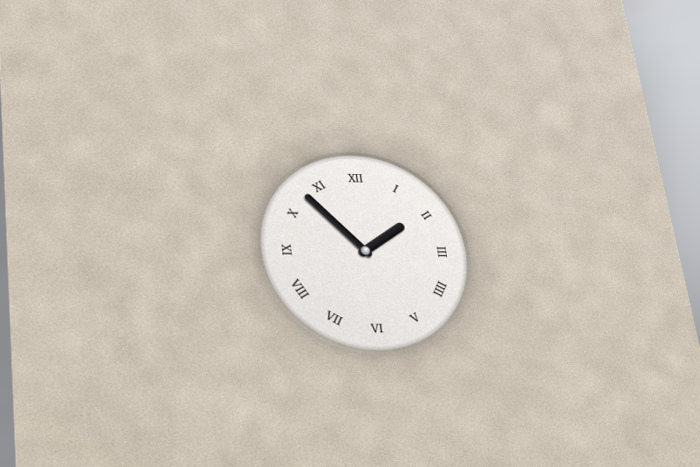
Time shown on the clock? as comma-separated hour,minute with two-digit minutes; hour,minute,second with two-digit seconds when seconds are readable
1,53
